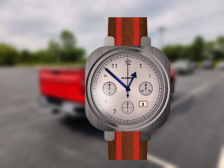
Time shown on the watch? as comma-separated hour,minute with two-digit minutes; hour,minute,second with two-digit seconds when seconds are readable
12,52
